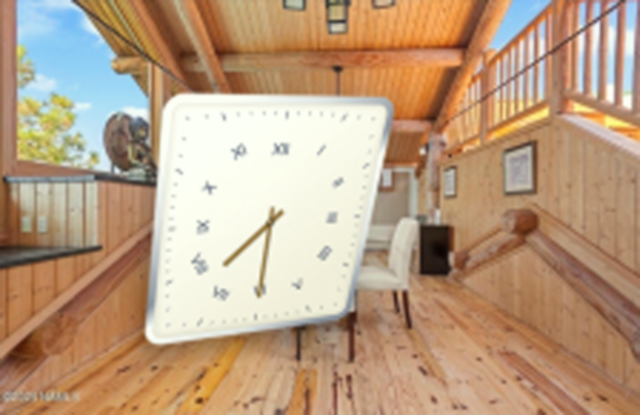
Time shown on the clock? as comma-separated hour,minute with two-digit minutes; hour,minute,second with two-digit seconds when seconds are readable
7,30
